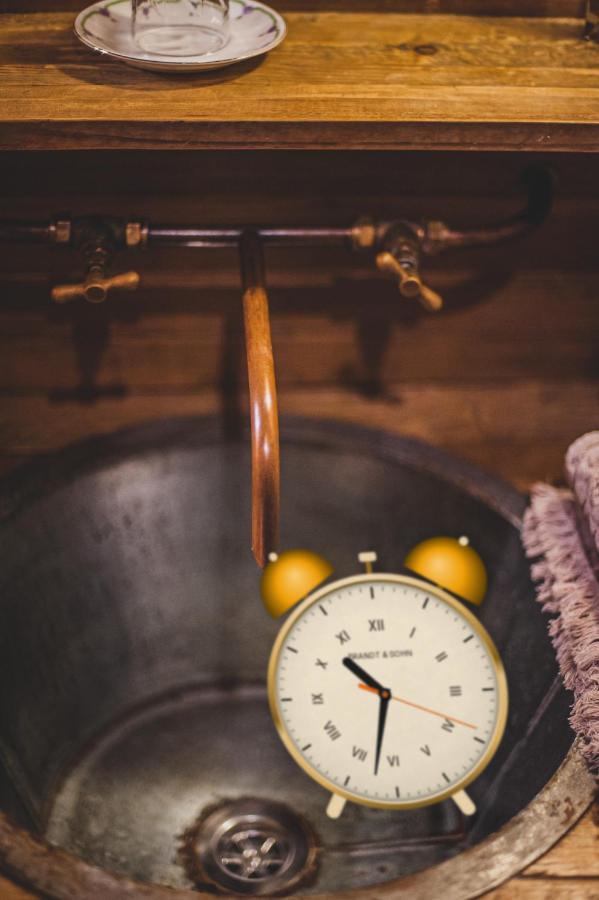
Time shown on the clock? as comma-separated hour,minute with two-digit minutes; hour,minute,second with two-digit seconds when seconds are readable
10,32,19
